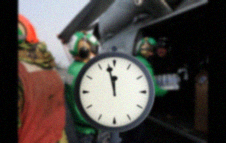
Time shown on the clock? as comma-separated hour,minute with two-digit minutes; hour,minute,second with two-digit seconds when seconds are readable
11,58
